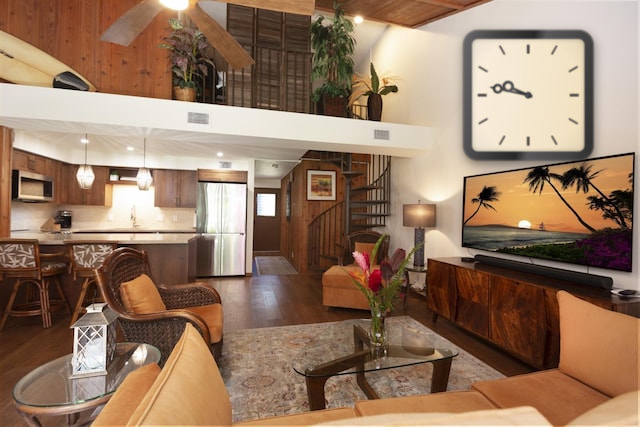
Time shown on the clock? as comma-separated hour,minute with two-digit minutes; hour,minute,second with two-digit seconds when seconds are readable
9,47
